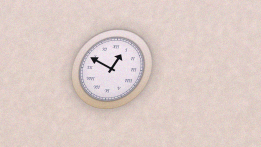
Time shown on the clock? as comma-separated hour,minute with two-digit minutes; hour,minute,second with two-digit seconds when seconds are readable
12,49
